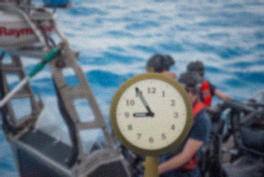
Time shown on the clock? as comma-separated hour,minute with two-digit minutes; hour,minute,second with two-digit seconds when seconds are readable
8,55
